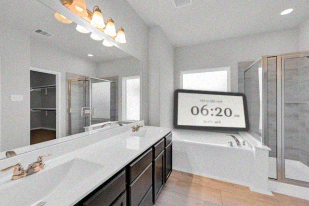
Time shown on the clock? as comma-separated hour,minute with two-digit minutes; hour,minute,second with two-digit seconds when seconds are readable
6,20
